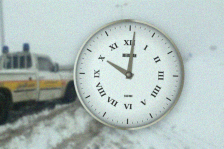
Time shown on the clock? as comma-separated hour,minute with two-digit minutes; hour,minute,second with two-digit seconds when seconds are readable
10,01
